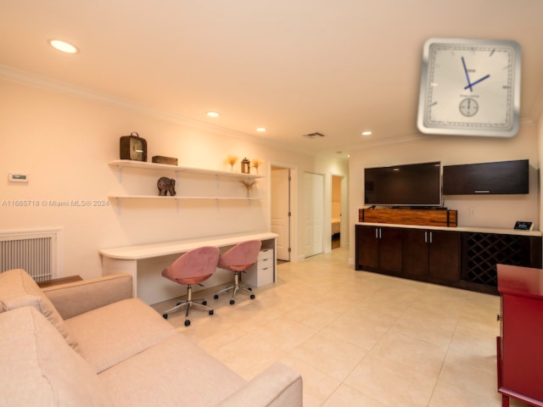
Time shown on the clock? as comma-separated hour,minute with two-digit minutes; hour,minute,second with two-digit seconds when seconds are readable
1,57
